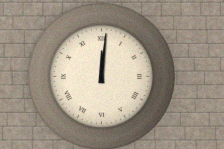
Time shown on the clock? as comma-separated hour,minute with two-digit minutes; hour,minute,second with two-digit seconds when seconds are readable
12,01
